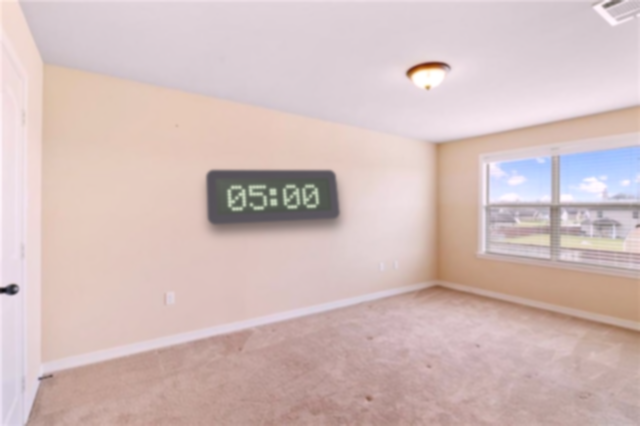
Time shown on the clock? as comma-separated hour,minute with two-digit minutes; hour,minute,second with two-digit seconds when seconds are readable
5,00
